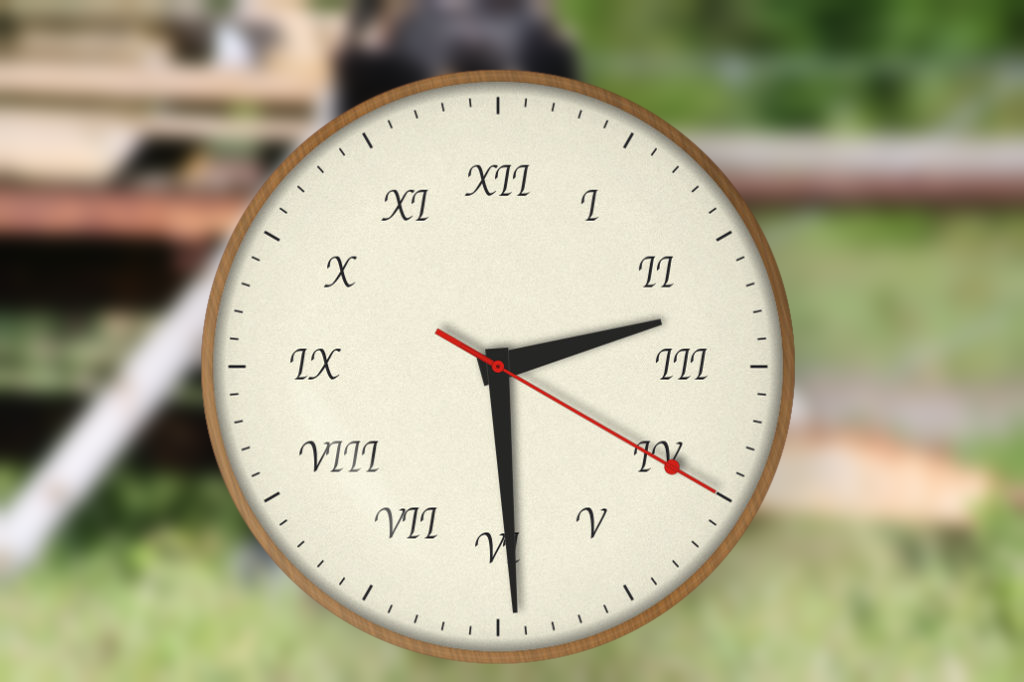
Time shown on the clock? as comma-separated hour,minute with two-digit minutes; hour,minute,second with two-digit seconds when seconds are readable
2,29,20
